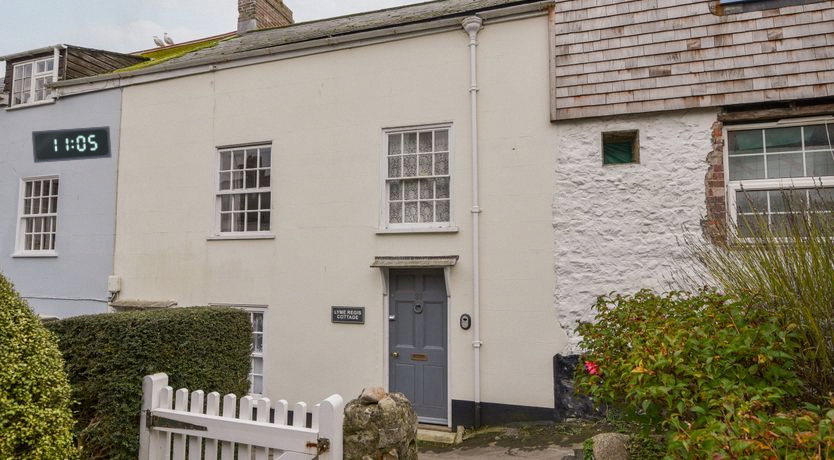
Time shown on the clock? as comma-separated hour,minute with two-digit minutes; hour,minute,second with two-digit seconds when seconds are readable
11,05
